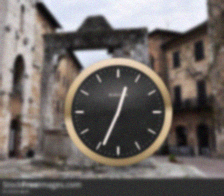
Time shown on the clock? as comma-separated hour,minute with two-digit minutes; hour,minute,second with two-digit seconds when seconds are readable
12,34
